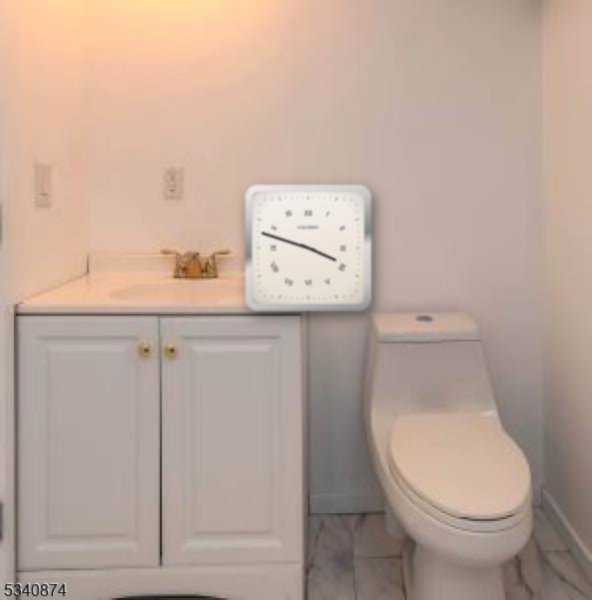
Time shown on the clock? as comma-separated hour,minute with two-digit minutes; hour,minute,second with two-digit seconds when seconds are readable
3,48
